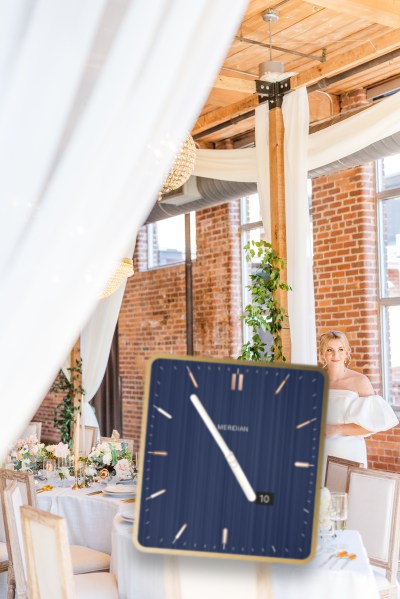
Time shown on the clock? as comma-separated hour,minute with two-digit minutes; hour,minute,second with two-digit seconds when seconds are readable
4,54
